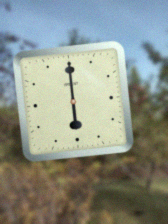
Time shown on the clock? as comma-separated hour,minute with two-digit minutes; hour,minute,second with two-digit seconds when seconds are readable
6,00
